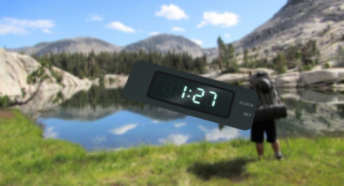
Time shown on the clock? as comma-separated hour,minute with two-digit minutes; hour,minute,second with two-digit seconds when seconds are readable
1,27
